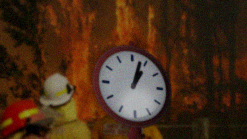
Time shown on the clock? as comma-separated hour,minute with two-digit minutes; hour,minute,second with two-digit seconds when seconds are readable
1,03
